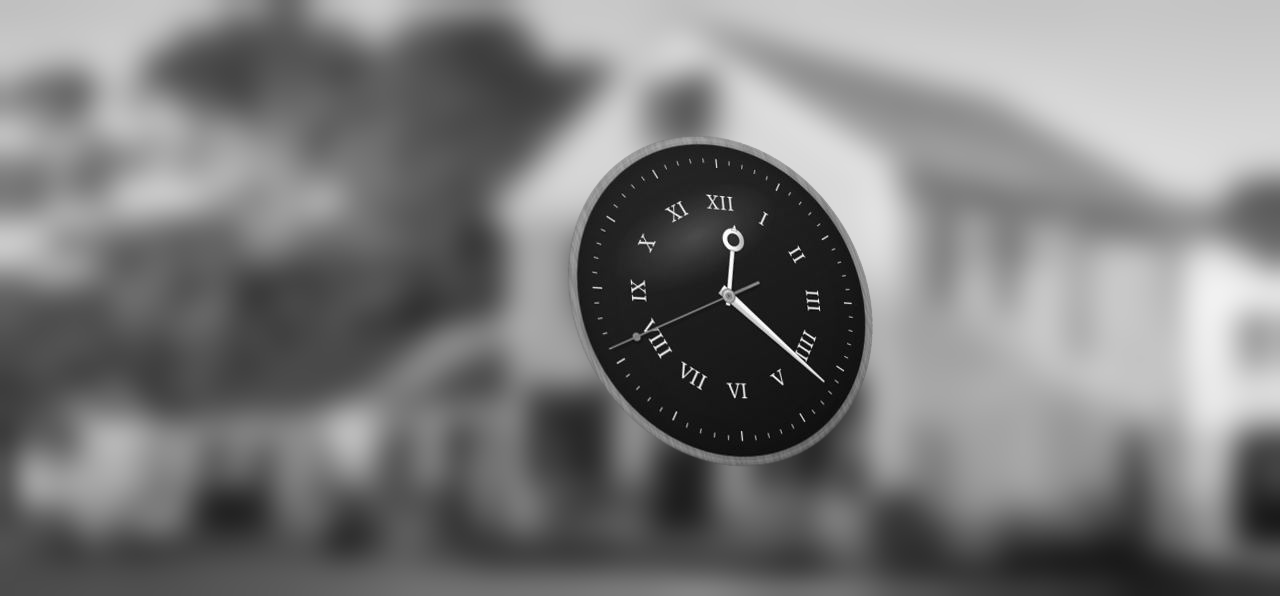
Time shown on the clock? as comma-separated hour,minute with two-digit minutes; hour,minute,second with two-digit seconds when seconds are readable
12,21,41
